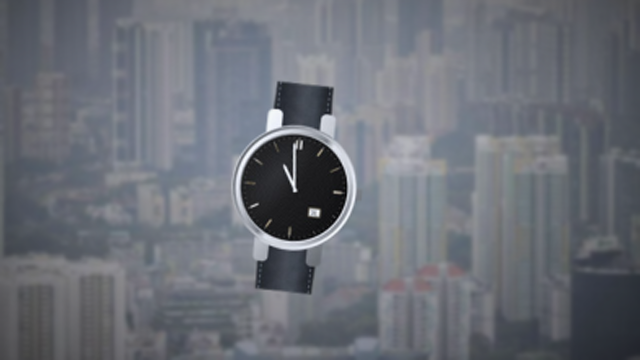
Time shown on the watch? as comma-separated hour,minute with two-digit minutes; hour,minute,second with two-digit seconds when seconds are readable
10,59
